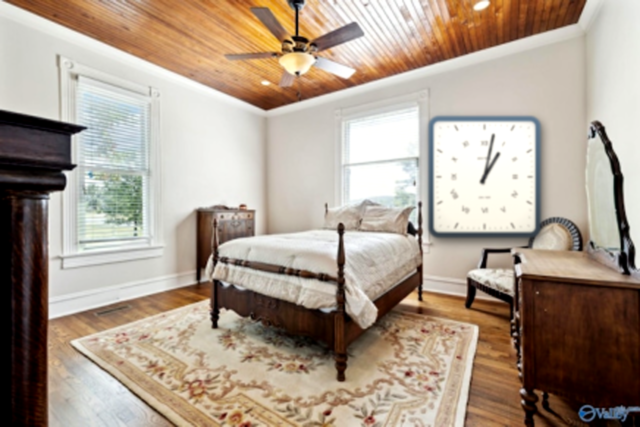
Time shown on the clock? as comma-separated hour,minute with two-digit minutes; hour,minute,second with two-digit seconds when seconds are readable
1,02
